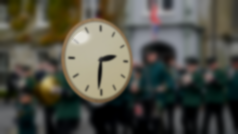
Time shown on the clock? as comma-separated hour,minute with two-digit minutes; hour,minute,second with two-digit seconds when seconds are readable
2,31
